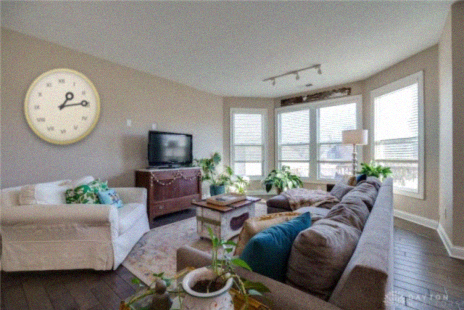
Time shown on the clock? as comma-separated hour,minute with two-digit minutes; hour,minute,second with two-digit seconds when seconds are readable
1,14
